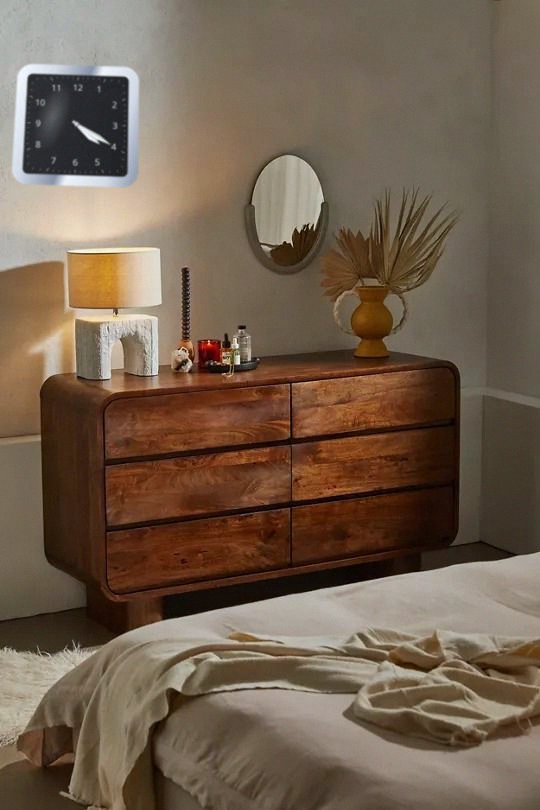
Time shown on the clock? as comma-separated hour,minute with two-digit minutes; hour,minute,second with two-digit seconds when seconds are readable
4,20
